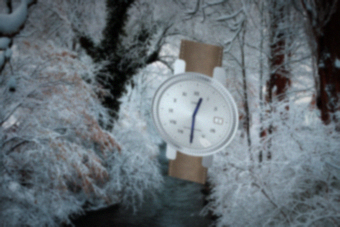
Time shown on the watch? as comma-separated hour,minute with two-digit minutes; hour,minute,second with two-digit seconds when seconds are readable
12,30
